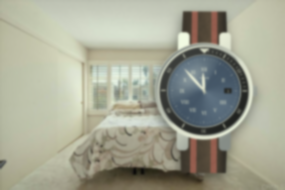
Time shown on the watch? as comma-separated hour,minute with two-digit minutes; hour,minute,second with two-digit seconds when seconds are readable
11,53
